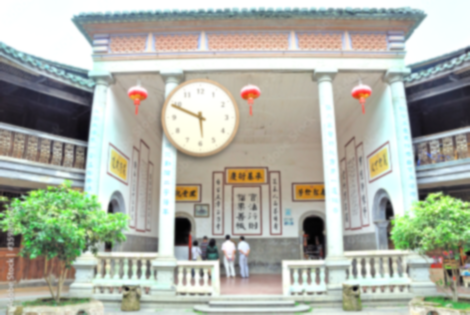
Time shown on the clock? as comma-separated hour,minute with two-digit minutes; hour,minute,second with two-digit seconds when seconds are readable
5,49
